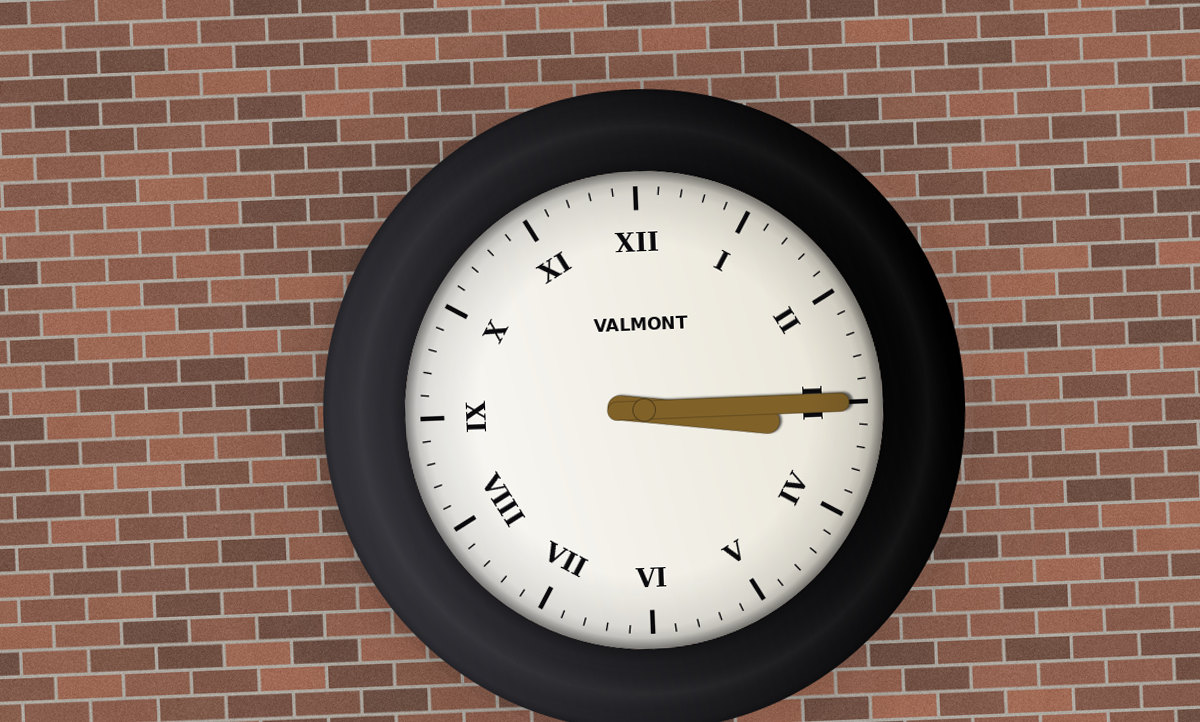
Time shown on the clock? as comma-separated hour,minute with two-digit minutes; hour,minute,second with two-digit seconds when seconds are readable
3,15
